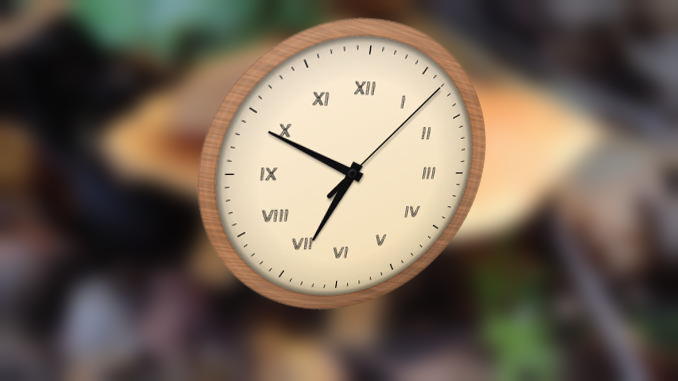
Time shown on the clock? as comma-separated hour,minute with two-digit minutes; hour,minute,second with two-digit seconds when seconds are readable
6,49,07
